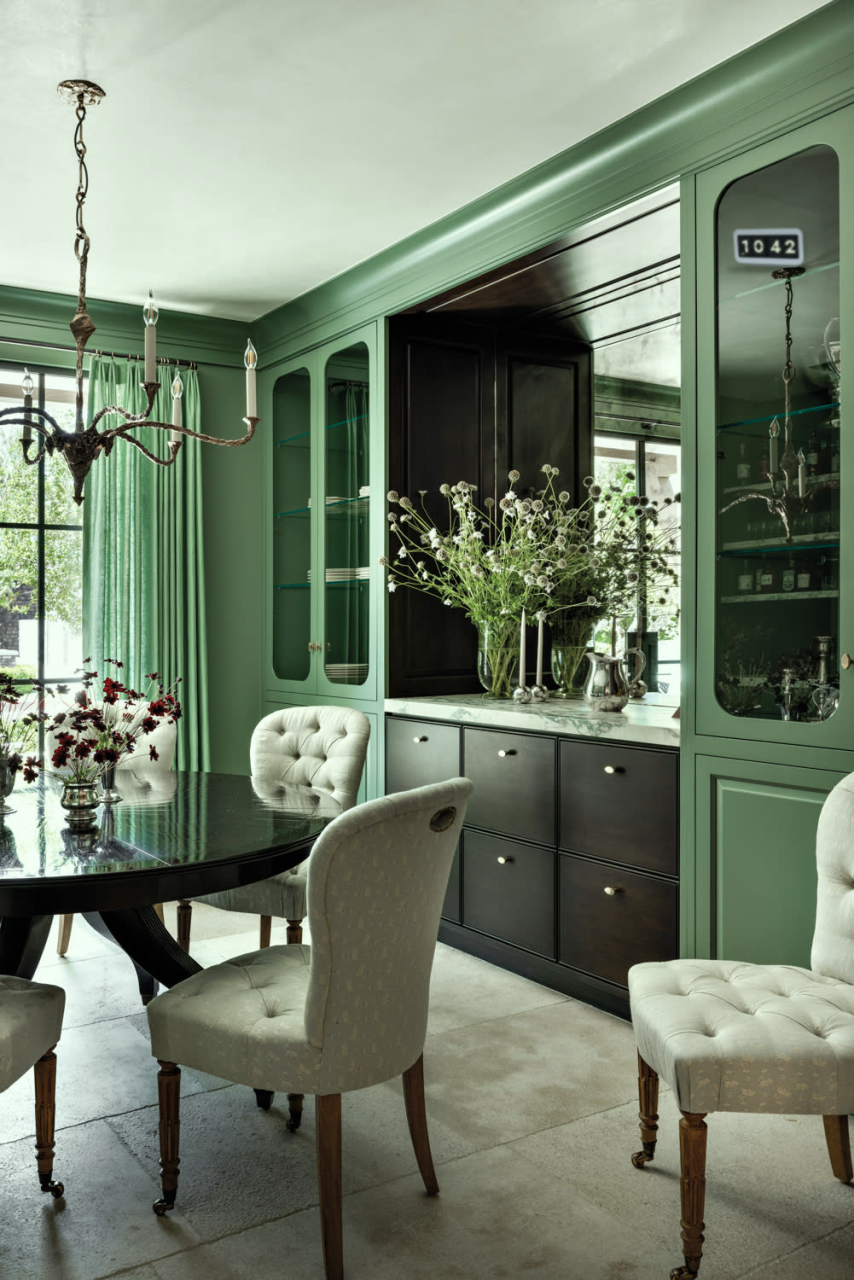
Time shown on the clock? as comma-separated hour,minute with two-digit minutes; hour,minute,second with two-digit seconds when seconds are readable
10,42
